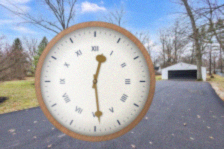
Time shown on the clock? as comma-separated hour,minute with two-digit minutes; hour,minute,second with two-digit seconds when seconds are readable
12,29
